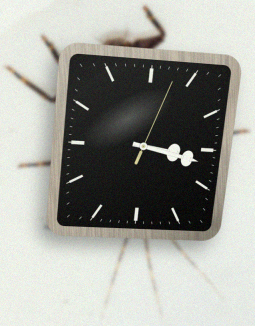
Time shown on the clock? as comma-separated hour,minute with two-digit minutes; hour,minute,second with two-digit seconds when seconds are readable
3,17,03
